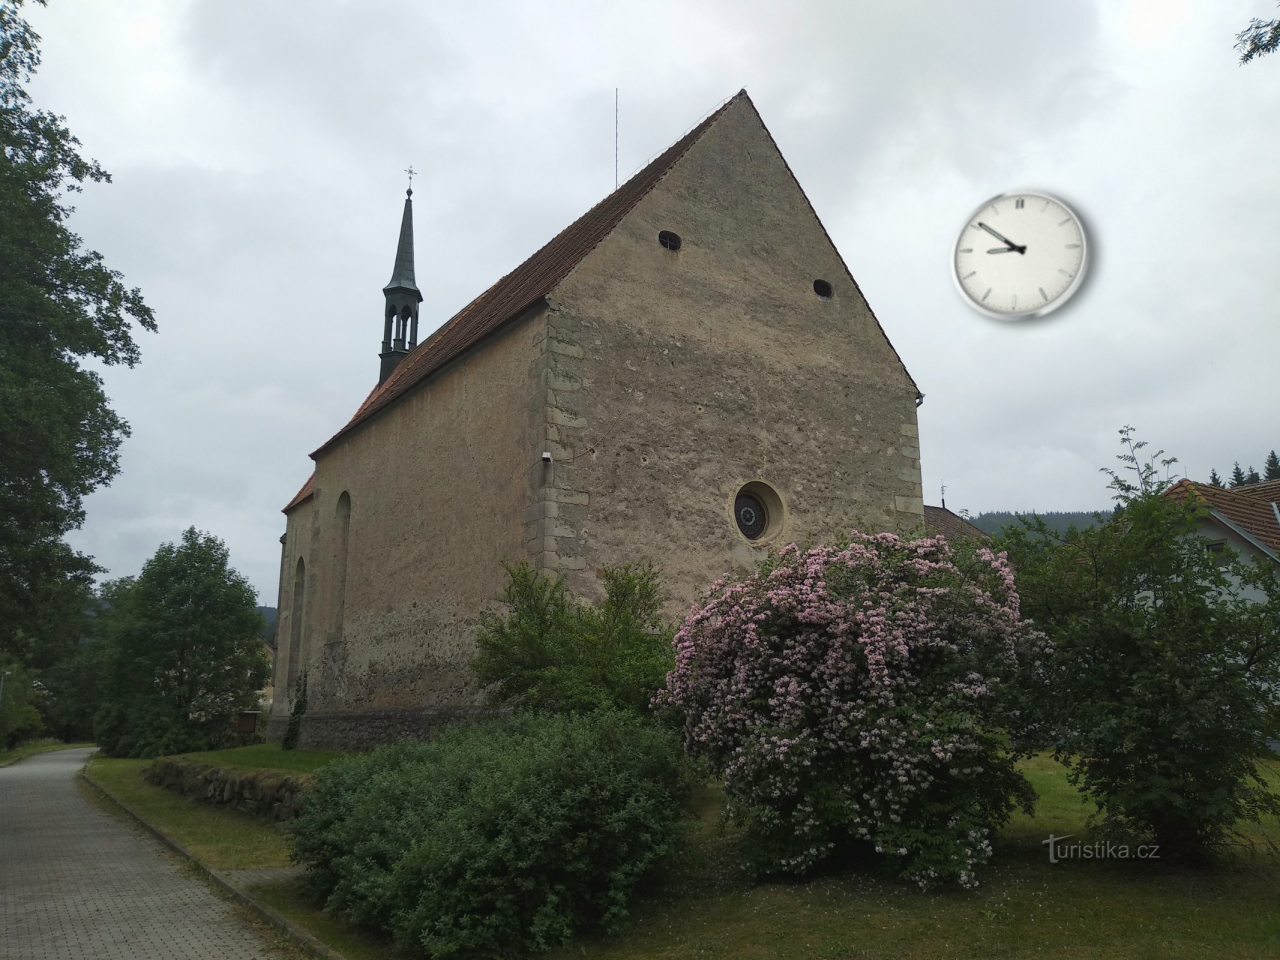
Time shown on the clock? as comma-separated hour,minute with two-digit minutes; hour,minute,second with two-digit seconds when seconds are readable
8,51
